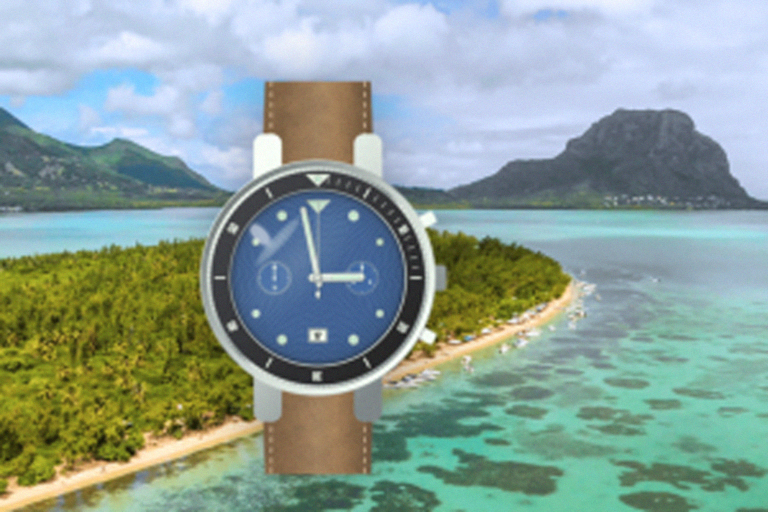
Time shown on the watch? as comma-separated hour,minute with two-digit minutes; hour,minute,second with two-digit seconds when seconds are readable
2,58
